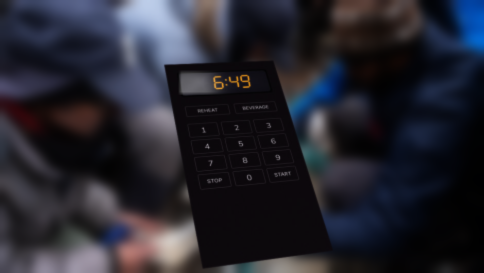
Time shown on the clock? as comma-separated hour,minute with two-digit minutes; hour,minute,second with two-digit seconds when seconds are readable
6,49
